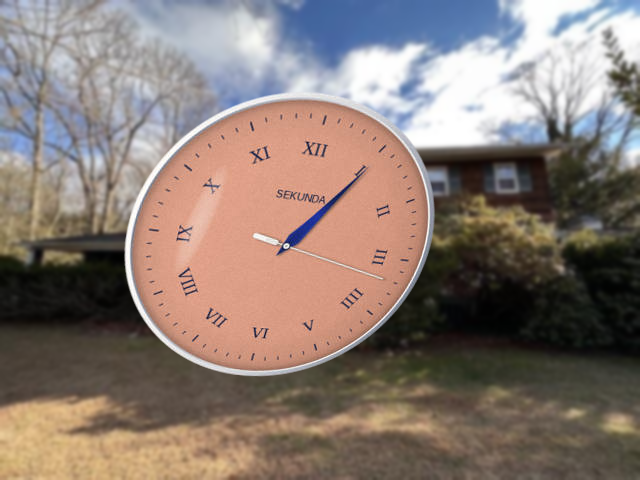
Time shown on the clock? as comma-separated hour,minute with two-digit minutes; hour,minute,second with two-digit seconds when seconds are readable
1,05,17
